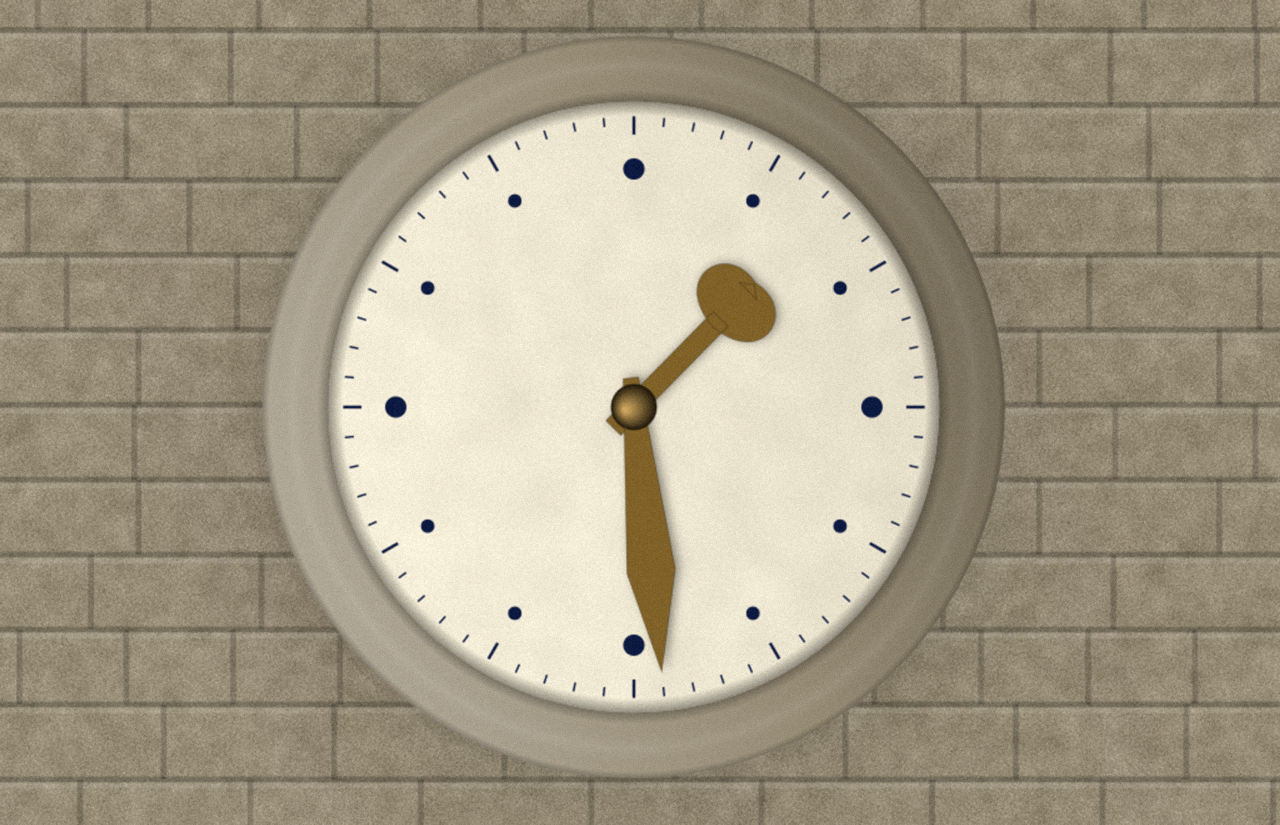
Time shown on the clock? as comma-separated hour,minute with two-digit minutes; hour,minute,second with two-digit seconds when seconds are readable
1,29
